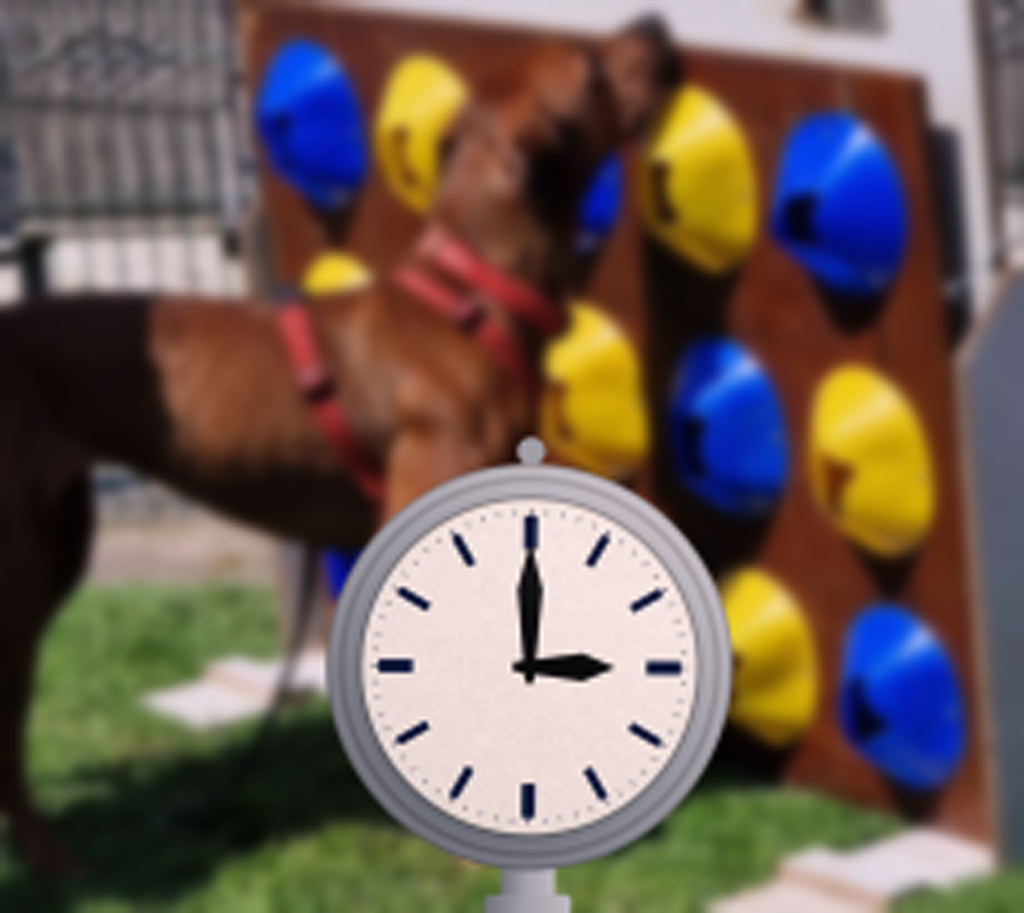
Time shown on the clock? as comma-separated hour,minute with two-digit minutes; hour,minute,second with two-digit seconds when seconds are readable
3,00
